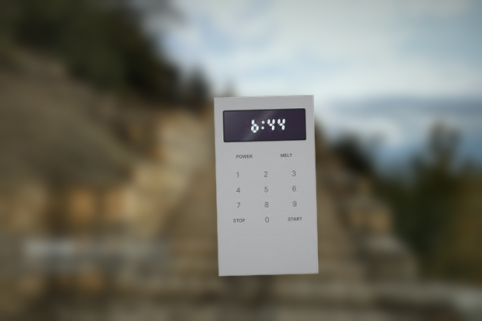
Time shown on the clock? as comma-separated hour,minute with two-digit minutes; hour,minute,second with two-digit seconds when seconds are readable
6,44
